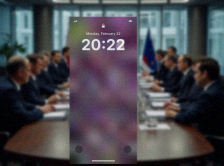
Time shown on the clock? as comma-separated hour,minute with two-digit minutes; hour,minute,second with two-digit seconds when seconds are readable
20,22
